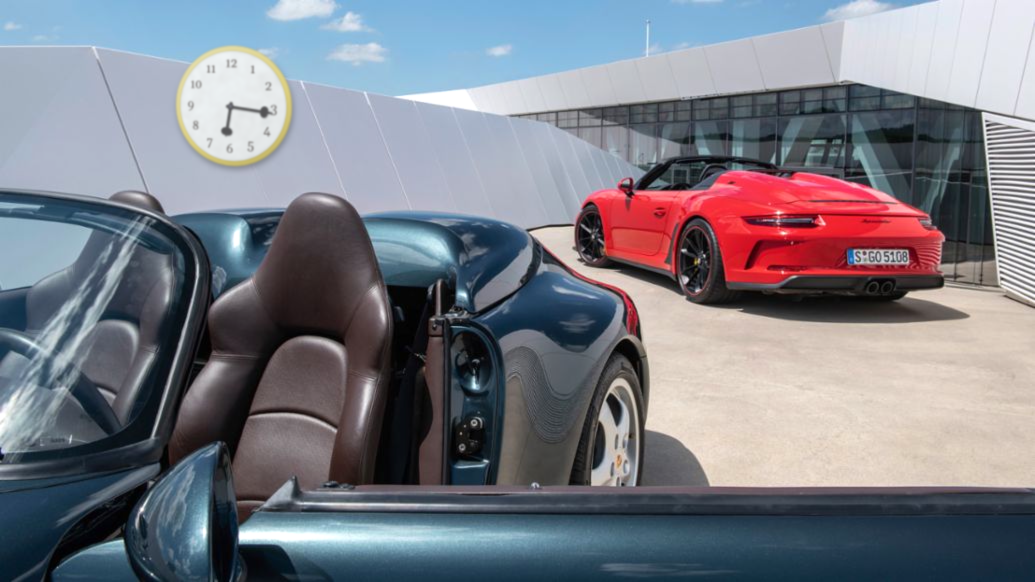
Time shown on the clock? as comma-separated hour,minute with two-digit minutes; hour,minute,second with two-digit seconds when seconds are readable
6,16
